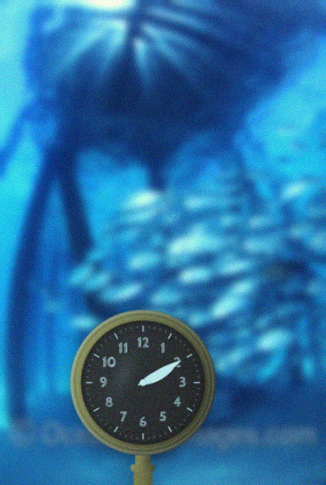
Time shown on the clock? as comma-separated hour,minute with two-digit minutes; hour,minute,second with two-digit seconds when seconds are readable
2,10
